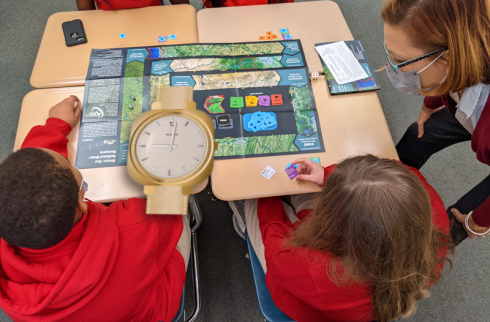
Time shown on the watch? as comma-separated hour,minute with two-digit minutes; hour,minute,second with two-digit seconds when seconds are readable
9,01
